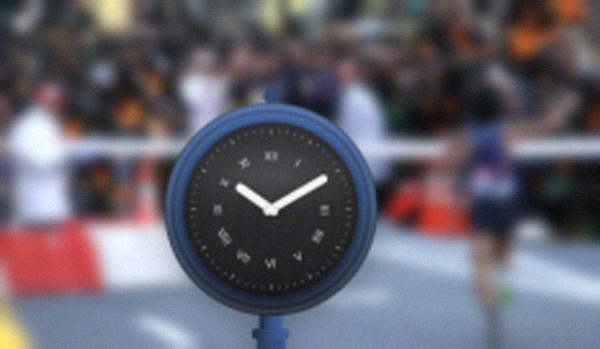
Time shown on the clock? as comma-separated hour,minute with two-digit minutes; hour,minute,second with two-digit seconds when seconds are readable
10,10
